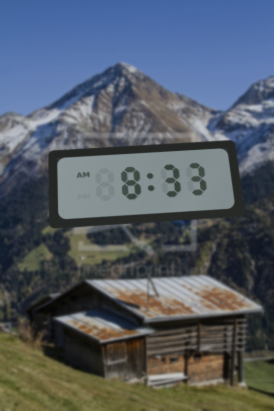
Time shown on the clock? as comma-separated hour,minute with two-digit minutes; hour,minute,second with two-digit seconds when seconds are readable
8,33
